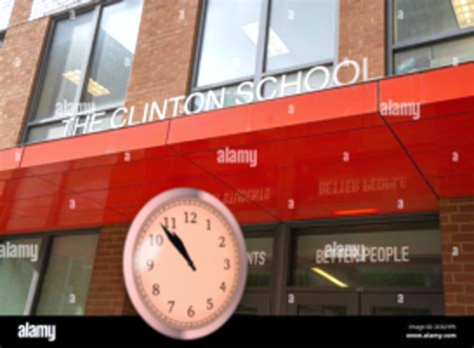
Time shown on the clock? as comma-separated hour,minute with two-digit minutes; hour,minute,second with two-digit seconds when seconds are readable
10,53
